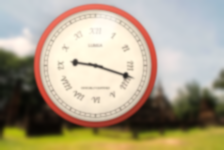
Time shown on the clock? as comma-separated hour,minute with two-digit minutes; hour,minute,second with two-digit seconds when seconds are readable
9,18
